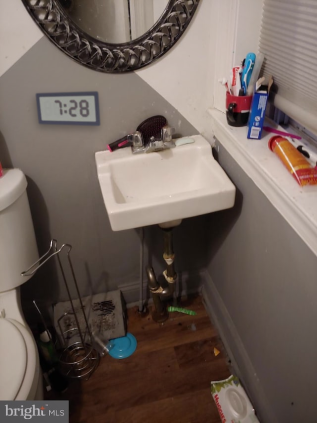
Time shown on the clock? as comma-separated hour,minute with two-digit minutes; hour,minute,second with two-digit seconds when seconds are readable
7,28
